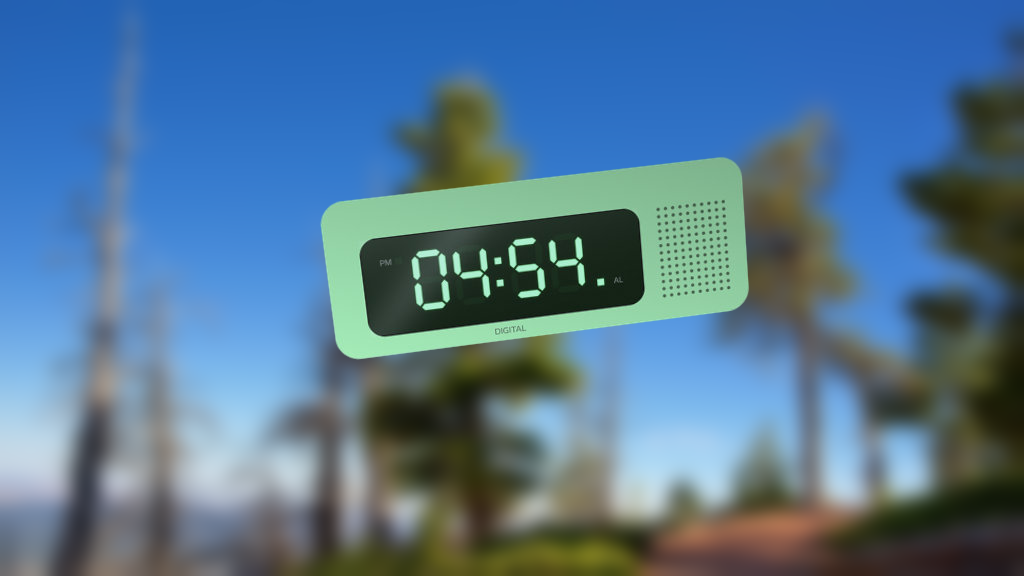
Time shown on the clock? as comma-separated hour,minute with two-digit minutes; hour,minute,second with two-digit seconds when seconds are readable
4,54
